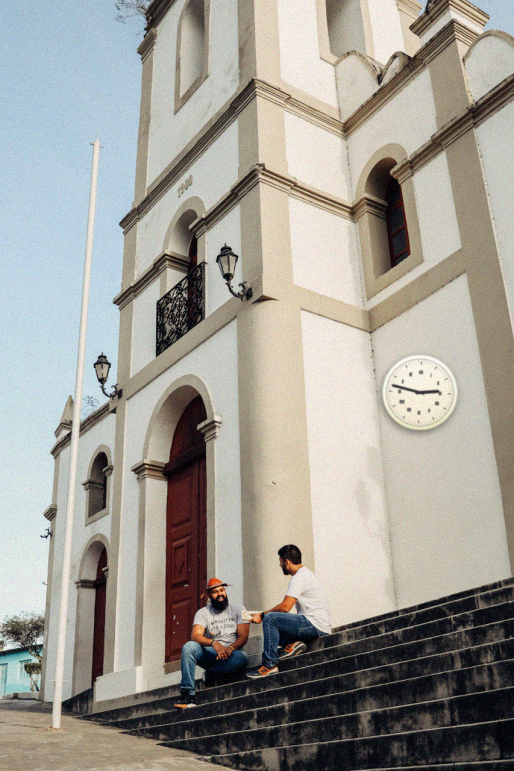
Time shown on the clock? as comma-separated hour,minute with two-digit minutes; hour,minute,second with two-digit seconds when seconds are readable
2,47
